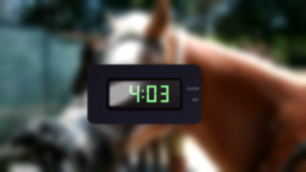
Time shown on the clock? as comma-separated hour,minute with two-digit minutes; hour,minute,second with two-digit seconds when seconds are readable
4,03
